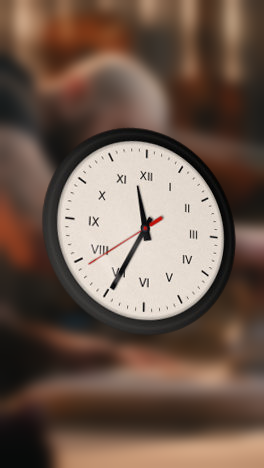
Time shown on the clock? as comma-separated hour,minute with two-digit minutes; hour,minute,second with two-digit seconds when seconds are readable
11,34,39
